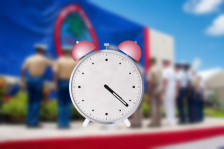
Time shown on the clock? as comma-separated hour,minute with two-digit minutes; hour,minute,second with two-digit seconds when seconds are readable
4,22
